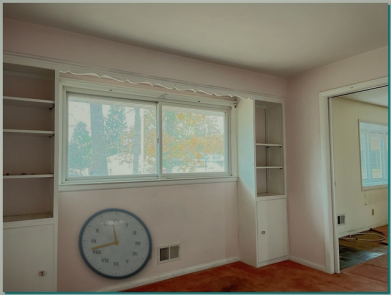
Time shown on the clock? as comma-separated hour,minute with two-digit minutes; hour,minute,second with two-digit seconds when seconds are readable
11,42
